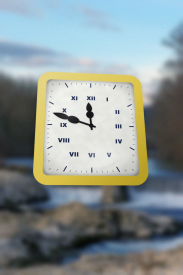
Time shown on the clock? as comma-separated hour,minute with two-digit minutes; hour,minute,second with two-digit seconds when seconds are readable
11,48
